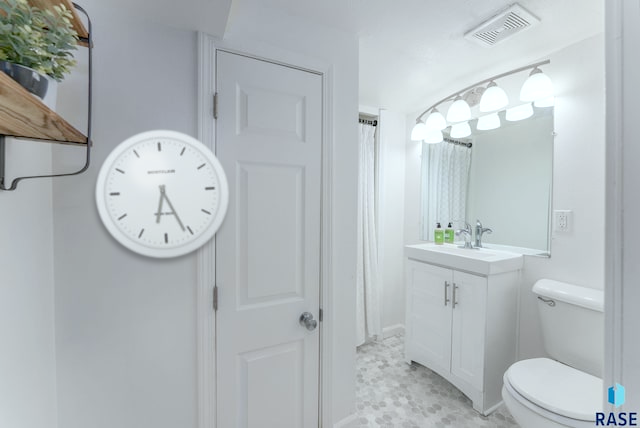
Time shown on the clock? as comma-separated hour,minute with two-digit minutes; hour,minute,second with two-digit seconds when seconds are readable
6,26
